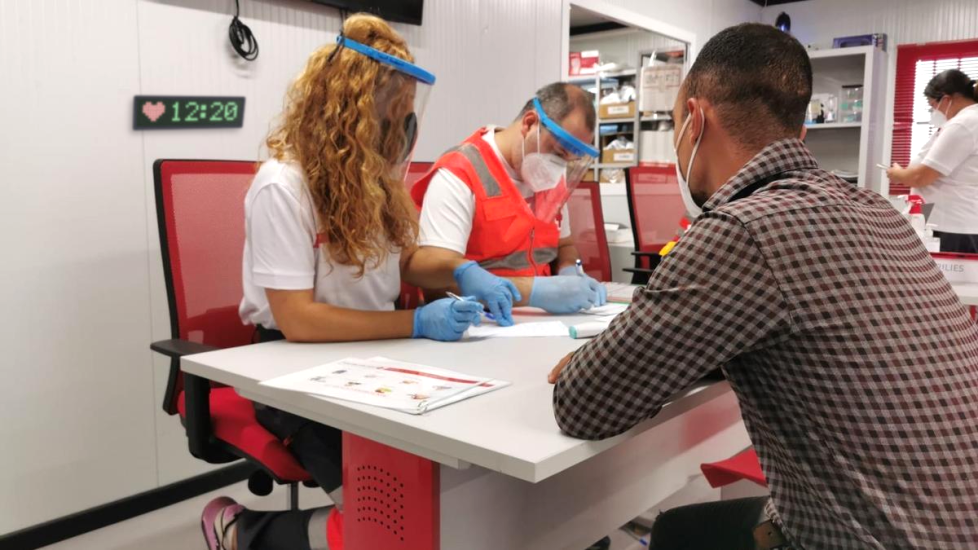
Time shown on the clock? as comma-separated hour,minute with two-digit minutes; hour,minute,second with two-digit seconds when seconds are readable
12,20
